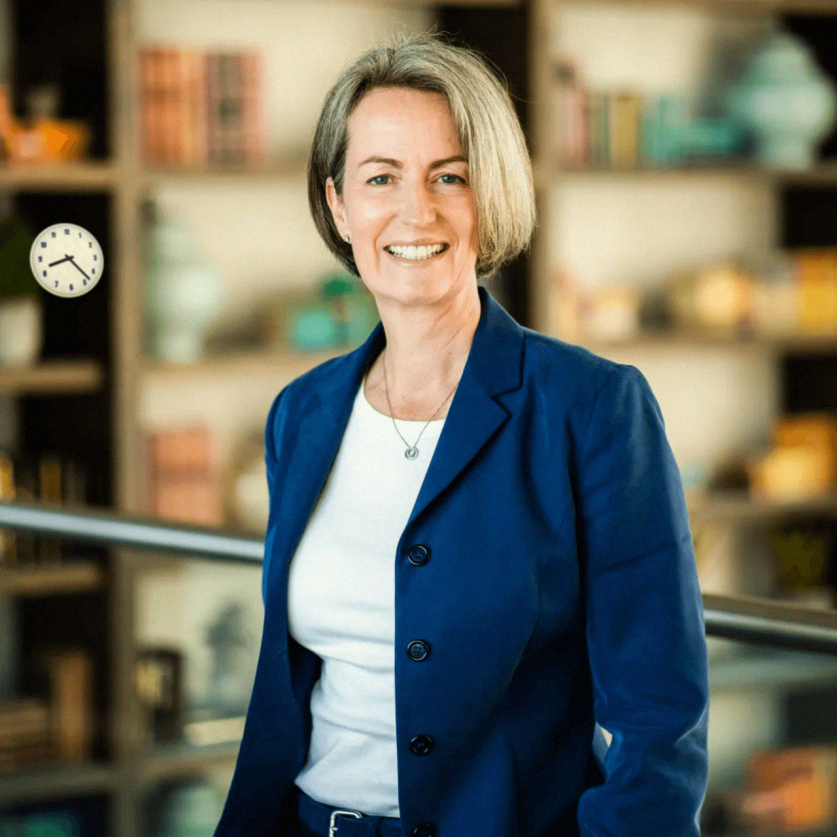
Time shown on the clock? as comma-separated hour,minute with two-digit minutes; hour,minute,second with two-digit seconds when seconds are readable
8,23
